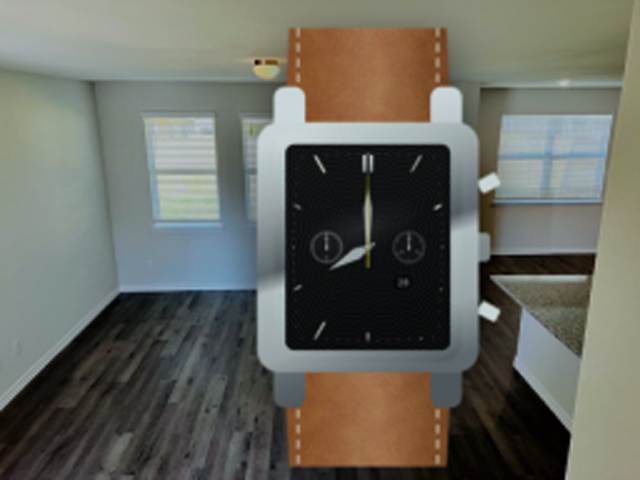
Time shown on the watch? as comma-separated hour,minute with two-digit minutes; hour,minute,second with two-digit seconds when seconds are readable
8,00
